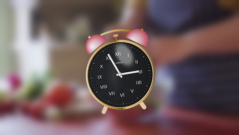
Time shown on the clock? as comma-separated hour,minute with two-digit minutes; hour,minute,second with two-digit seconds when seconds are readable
2,56
